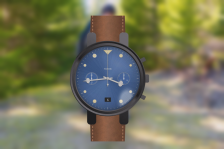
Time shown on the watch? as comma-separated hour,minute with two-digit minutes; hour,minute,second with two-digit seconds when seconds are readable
3,44
